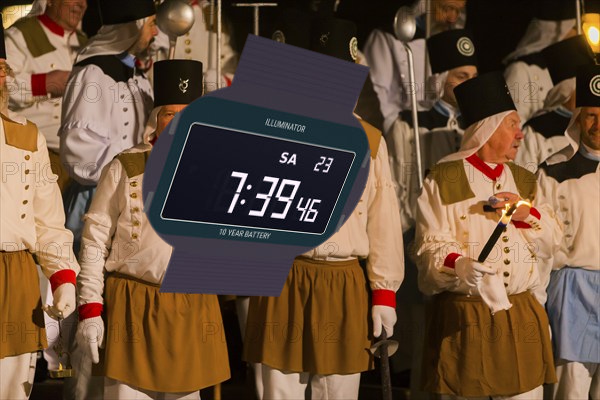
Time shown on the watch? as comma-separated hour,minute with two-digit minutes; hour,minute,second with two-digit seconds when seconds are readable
7,39,46
